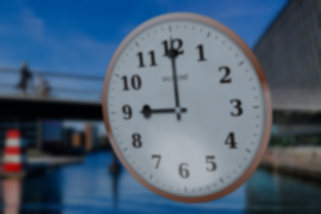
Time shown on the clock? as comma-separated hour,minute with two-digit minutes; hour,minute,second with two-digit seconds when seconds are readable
9,00
